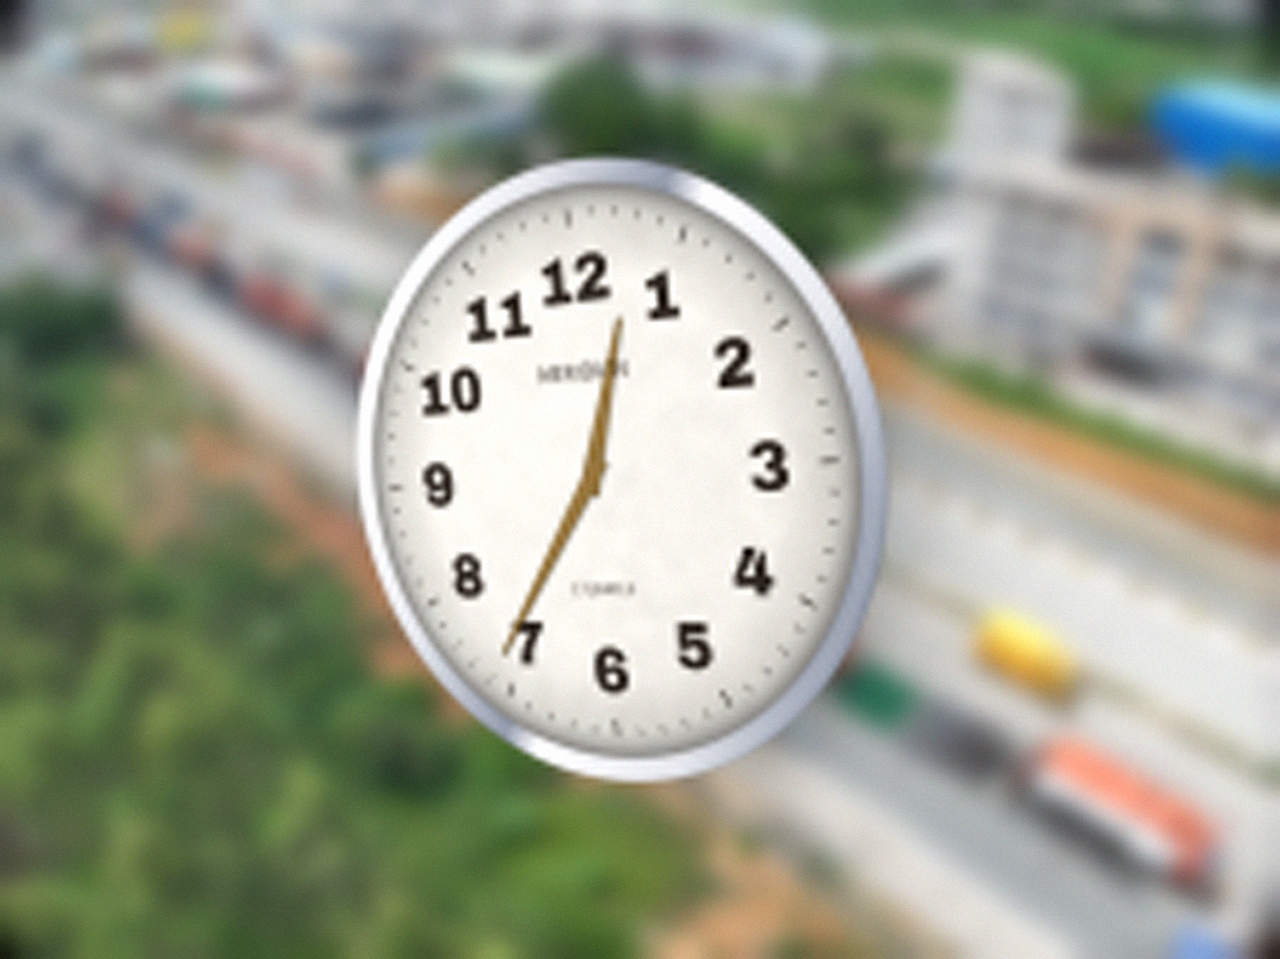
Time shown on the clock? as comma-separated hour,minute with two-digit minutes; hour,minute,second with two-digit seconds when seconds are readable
12,36
